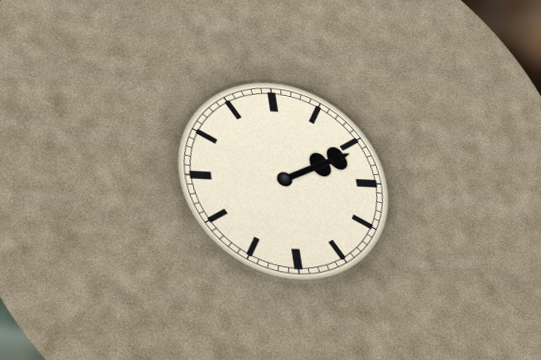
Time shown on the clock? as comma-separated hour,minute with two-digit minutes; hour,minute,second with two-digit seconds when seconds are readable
2,11
